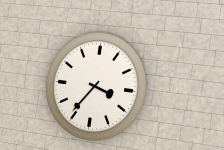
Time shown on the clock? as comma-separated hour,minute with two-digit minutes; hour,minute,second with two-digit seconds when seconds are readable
3,36
